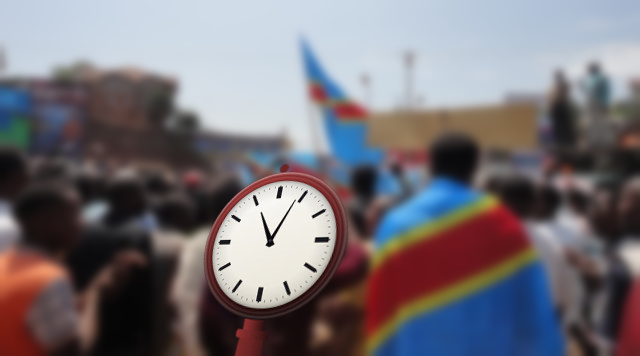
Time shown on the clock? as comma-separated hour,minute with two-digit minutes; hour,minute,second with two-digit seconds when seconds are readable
11,04
